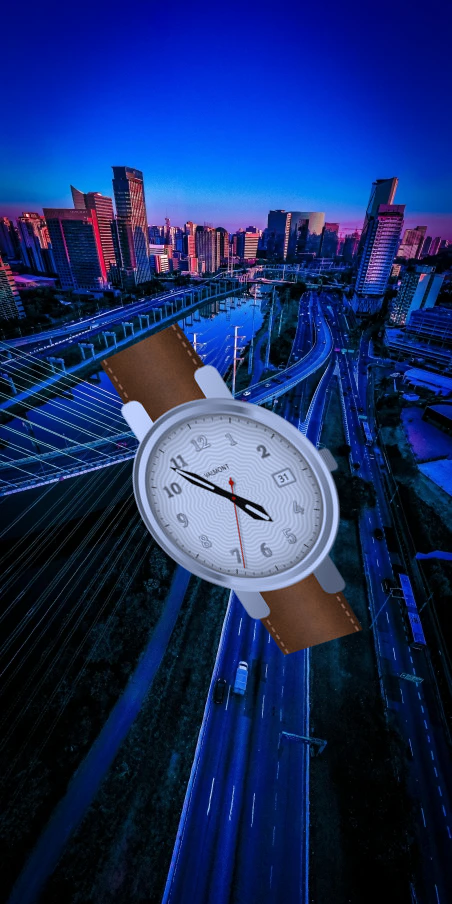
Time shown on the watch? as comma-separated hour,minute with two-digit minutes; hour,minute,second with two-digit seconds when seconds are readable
4,53,34
